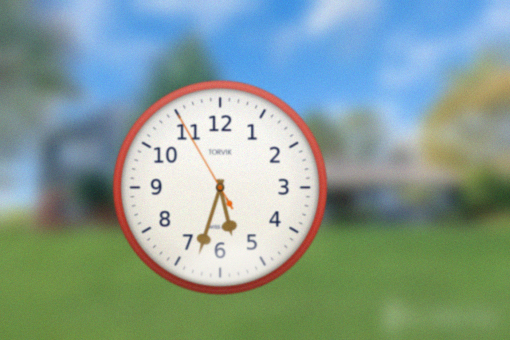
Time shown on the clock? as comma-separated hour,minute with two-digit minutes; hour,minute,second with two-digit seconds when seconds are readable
5,32,55
